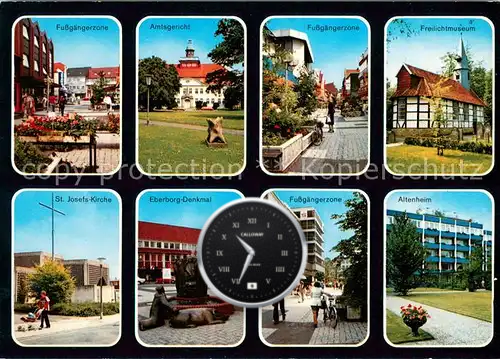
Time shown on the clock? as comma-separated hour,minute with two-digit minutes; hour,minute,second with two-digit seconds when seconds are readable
10,34
